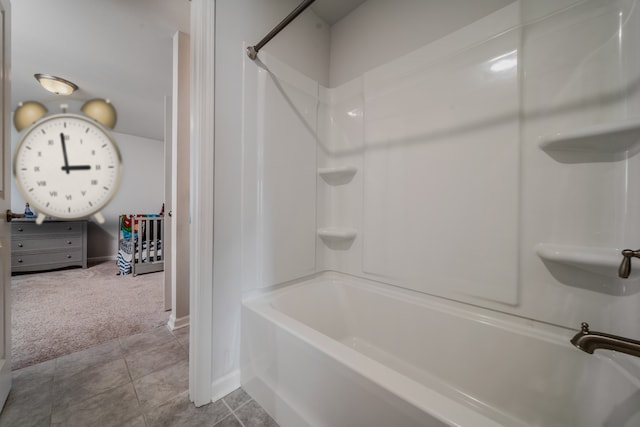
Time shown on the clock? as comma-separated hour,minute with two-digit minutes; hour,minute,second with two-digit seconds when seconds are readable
2,59
